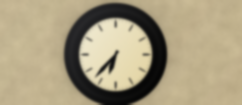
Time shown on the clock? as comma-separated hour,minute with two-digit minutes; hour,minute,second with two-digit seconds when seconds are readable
6,37
